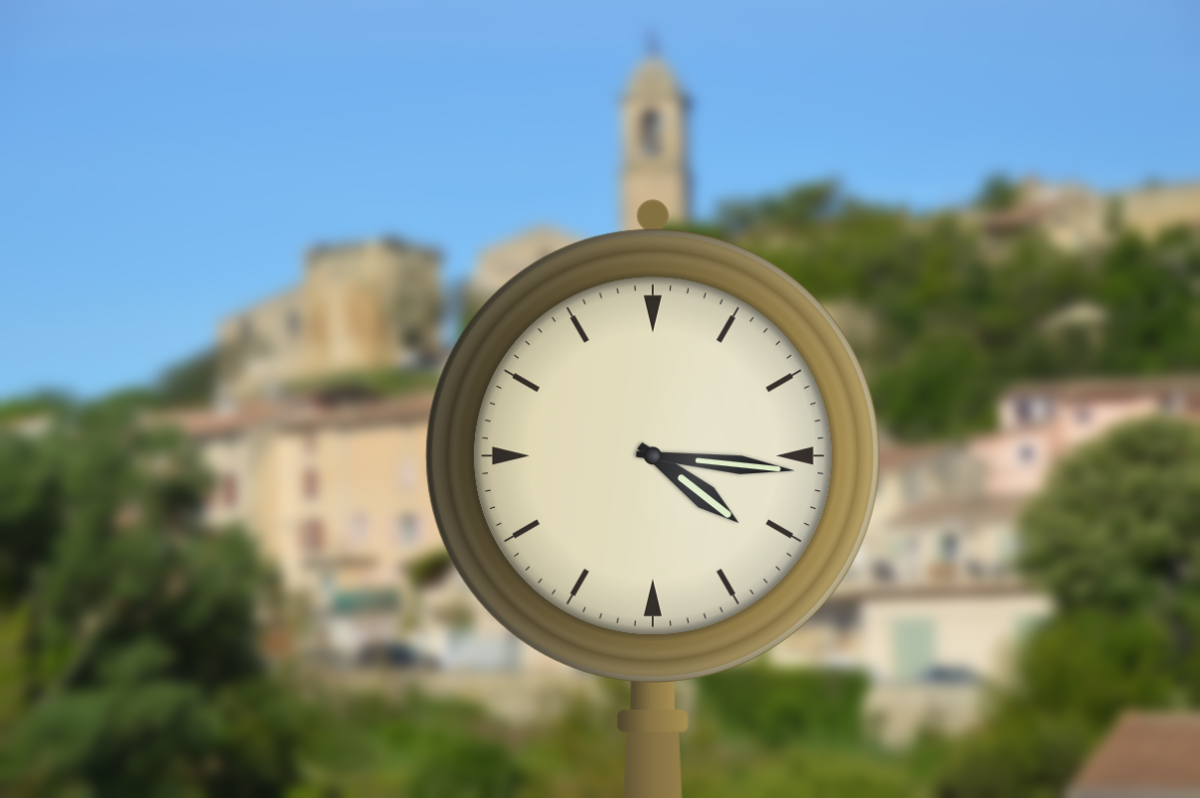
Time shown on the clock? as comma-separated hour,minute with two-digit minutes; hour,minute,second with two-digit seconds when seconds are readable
4,16
